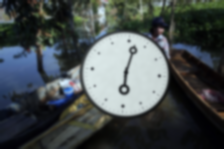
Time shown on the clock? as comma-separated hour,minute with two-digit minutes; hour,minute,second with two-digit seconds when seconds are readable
6,02
